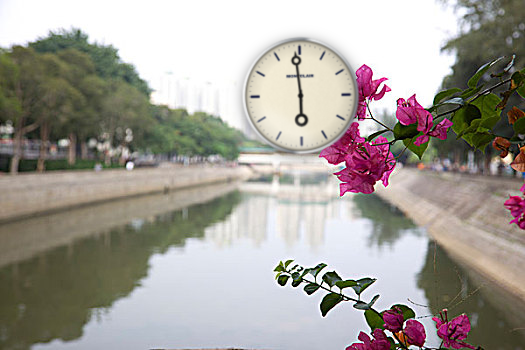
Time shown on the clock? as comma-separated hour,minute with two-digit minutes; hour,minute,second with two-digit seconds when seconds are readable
5,59
